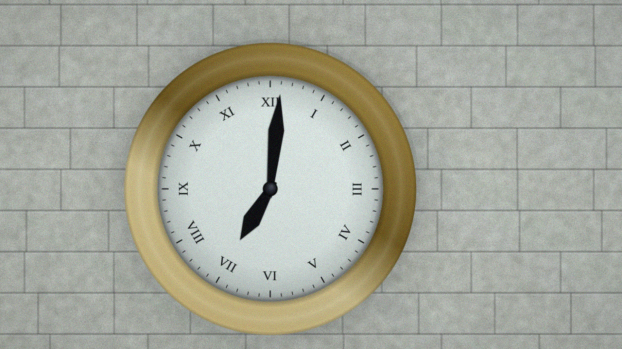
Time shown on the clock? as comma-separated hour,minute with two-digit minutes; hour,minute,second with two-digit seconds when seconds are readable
7,01
